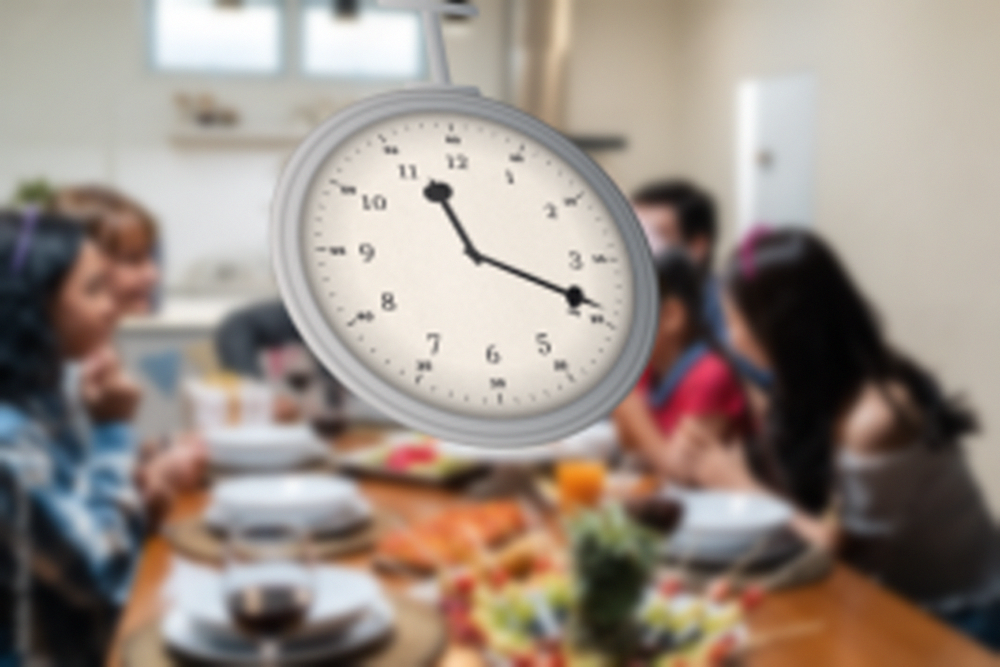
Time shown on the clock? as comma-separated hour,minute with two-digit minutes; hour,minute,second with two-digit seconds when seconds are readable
11,19
